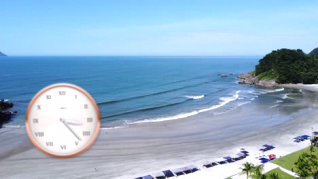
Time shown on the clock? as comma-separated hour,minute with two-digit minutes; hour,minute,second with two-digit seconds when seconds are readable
3,23
